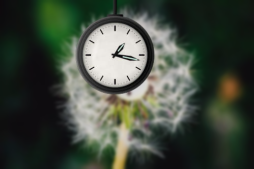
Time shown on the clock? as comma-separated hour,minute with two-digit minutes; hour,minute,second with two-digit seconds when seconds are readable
1,17
